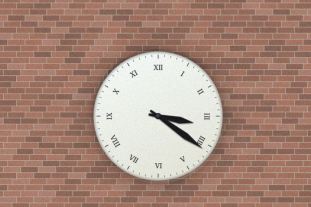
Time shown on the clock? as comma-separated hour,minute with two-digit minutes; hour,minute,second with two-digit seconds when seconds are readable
3,21
